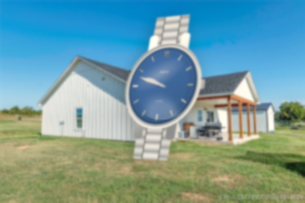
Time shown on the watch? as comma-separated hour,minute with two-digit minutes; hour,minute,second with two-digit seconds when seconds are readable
9,48
